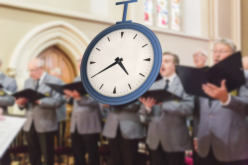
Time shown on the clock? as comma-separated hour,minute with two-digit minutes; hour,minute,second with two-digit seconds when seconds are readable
4,40
